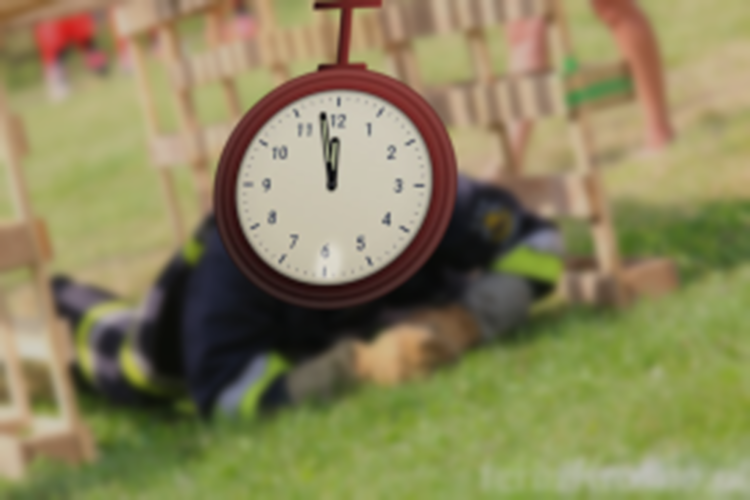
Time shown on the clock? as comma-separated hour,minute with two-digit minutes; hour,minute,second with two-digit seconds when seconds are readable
11,58
